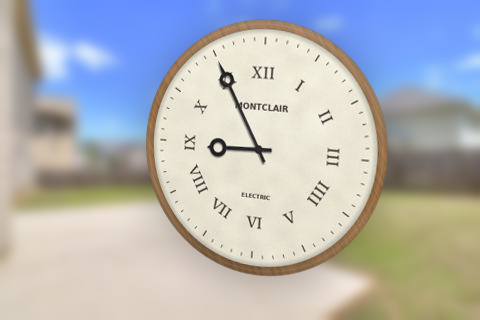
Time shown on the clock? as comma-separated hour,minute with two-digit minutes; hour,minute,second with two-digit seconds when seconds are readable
8,55
